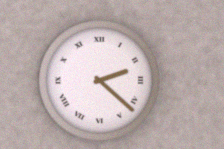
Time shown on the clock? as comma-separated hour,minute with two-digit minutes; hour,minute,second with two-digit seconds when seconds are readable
2,22
